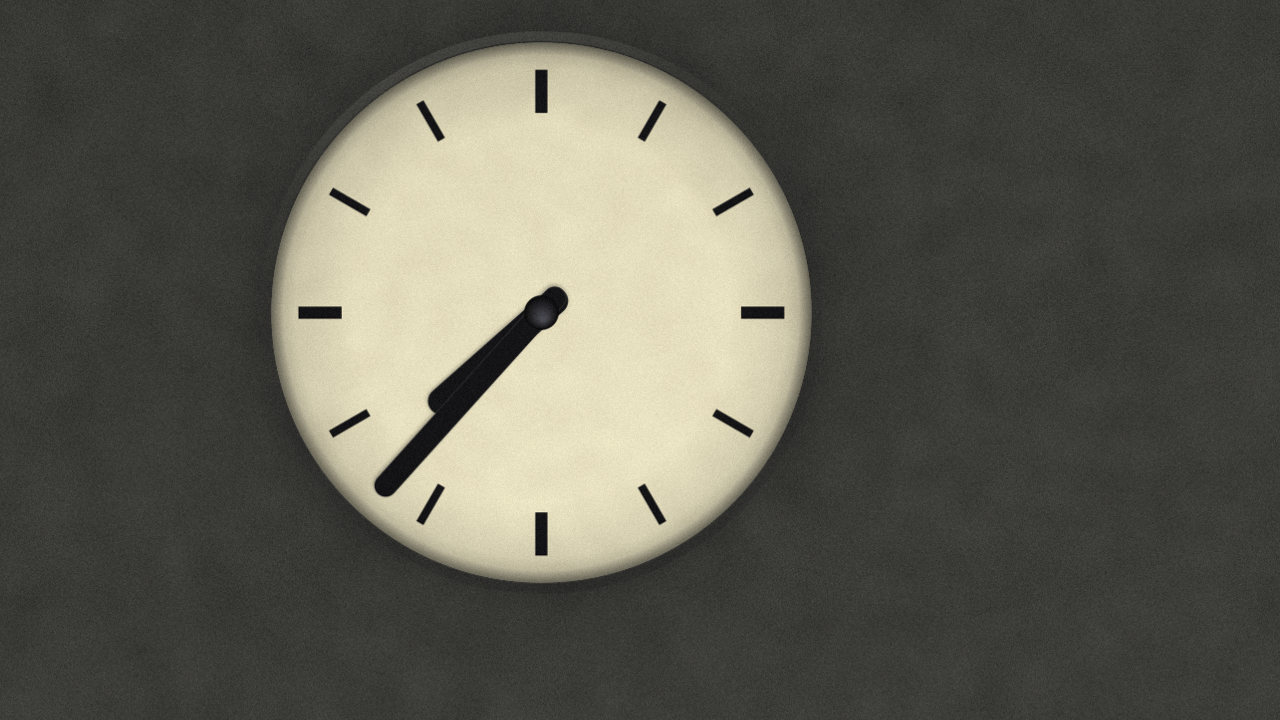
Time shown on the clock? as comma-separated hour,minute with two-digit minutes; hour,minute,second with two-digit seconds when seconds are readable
7,37
